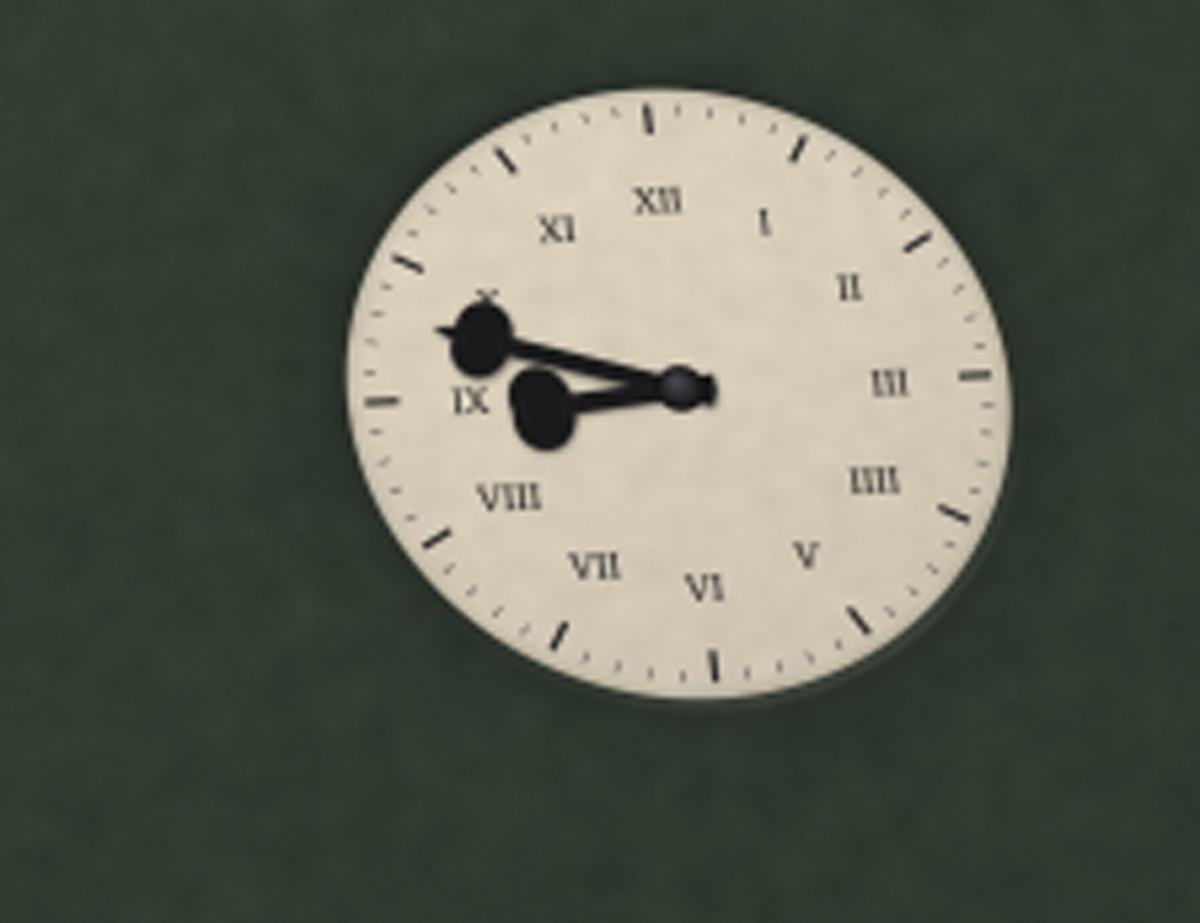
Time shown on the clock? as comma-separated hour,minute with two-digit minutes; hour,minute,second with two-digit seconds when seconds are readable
8,48
